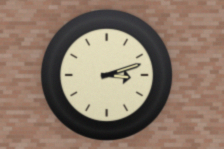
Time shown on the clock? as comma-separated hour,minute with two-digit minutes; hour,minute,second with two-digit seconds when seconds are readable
3,12
